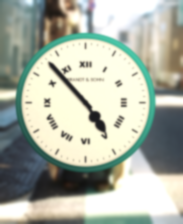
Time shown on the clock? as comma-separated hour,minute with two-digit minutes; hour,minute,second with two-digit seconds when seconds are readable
4,53
